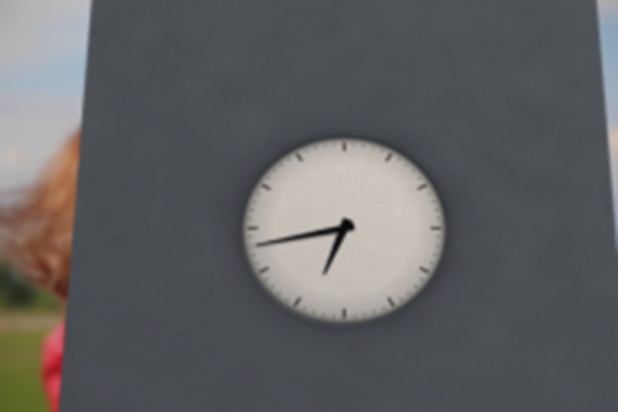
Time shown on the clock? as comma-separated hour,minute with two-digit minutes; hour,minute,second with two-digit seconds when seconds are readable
6,43
